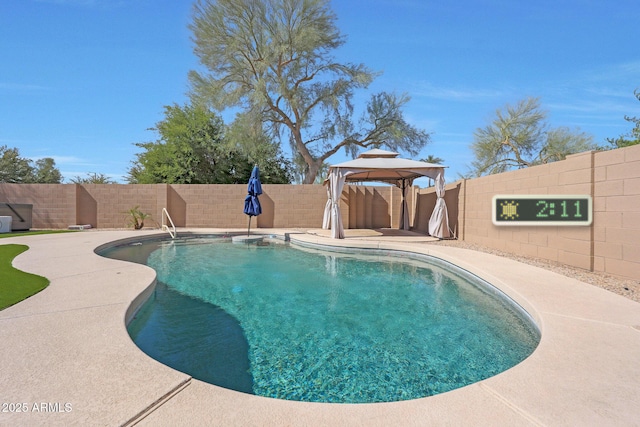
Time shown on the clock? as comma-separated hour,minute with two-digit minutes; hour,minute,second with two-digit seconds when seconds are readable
2,11
